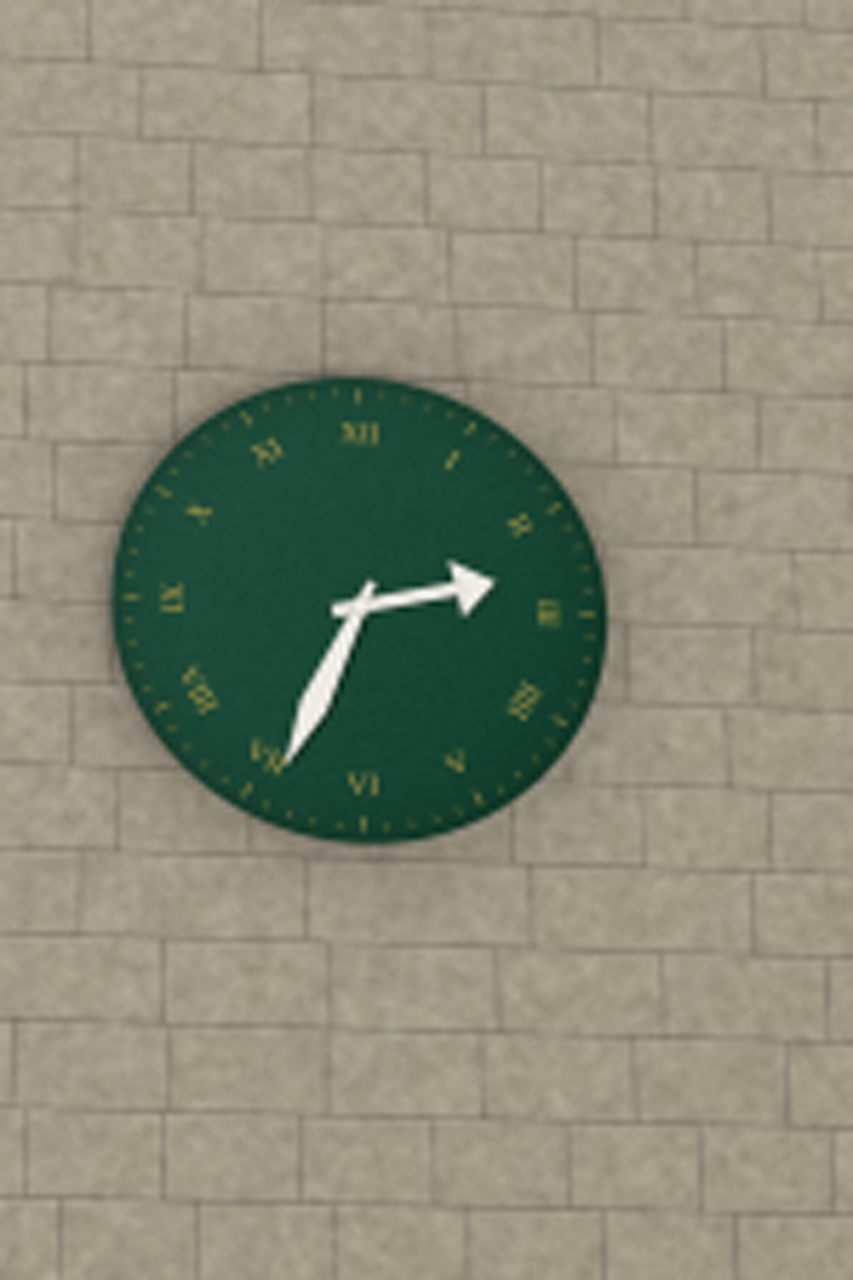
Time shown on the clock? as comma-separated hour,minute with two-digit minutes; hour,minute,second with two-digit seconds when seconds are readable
2,34
